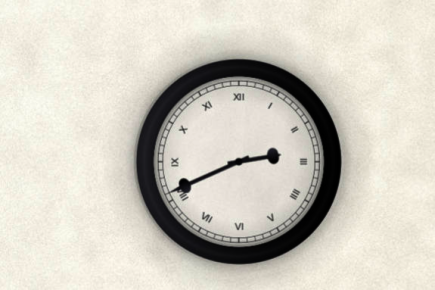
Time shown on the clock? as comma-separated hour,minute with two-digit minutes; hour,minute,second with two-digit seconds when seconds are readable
2,41
